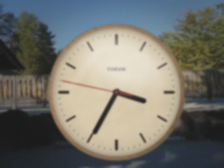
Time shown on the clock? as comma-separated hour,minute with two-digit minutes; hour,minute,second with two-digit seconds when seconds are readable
3,34,47
